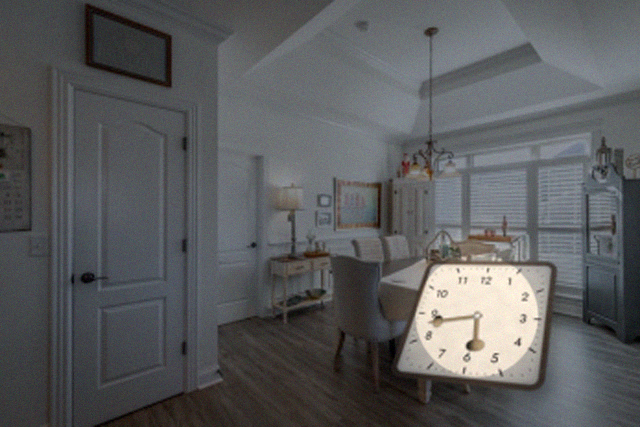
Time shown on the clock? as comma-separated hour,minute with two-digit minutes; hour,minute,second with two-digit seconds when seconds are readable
5,43
